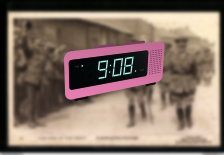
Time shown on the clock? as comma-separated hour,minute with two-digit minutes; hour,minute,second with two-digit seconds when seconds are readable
9,08
